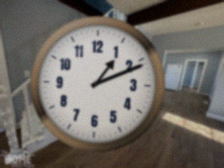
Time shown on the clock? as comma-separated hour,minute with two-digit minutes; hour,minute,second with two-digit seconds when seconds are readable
1,11
